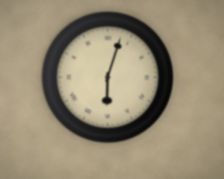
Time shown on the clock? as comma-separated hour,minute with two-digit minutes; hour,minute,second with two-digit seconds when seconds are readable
6,03
